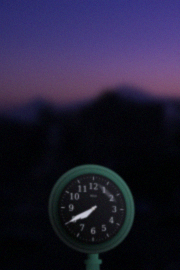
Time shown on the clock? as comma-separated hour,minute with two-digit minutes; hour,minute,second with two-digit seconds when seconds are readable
7,40
